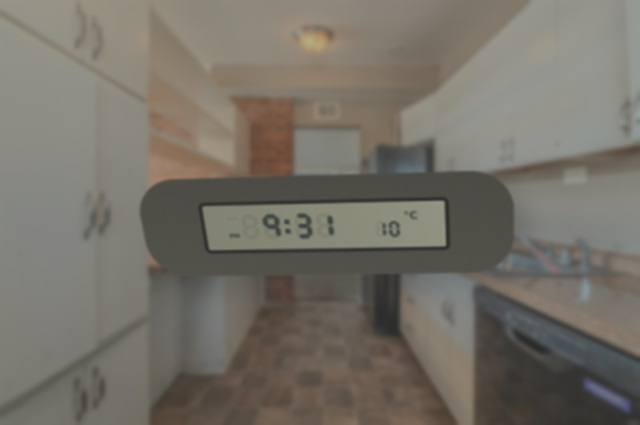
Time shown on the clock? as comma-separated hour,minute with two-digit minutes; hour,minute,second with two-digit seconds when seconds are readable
9,31
